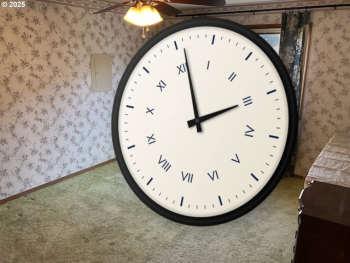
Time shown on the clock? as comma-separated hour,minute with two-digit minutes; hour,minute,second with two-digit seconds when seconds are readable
3,01
